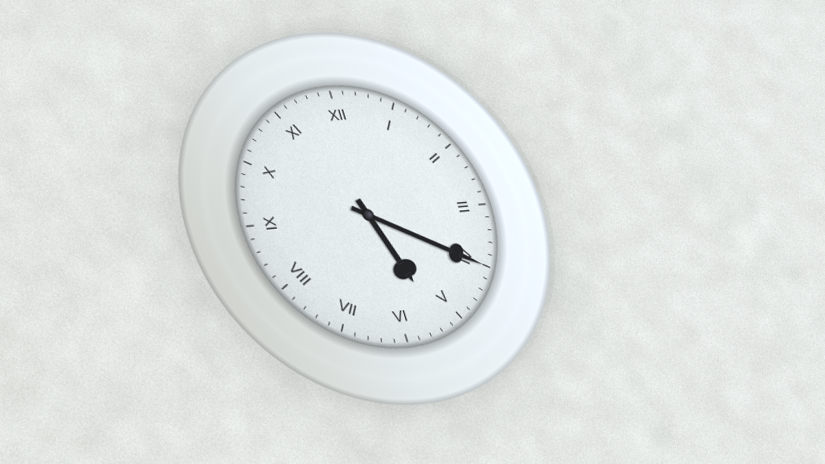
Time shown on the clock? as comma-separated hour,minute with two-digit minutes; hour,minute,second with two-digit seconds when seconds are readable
5,20
